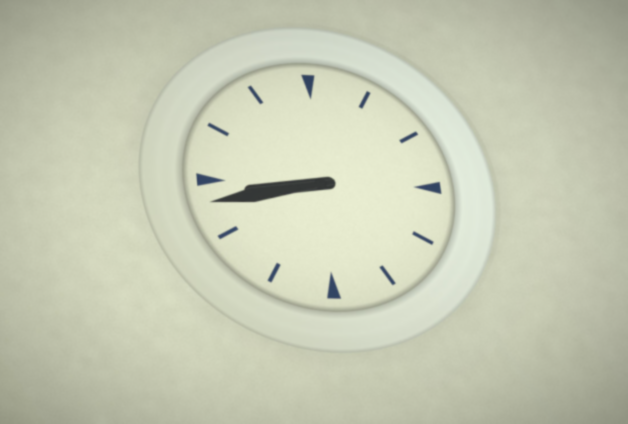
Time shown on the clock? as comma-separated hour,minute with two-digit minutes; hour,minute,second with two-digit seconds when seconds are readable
8,43
